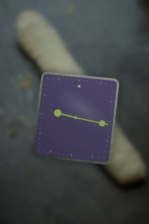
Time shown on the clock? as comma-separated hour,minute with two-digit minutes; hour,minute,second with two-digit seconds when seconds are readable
9,16
